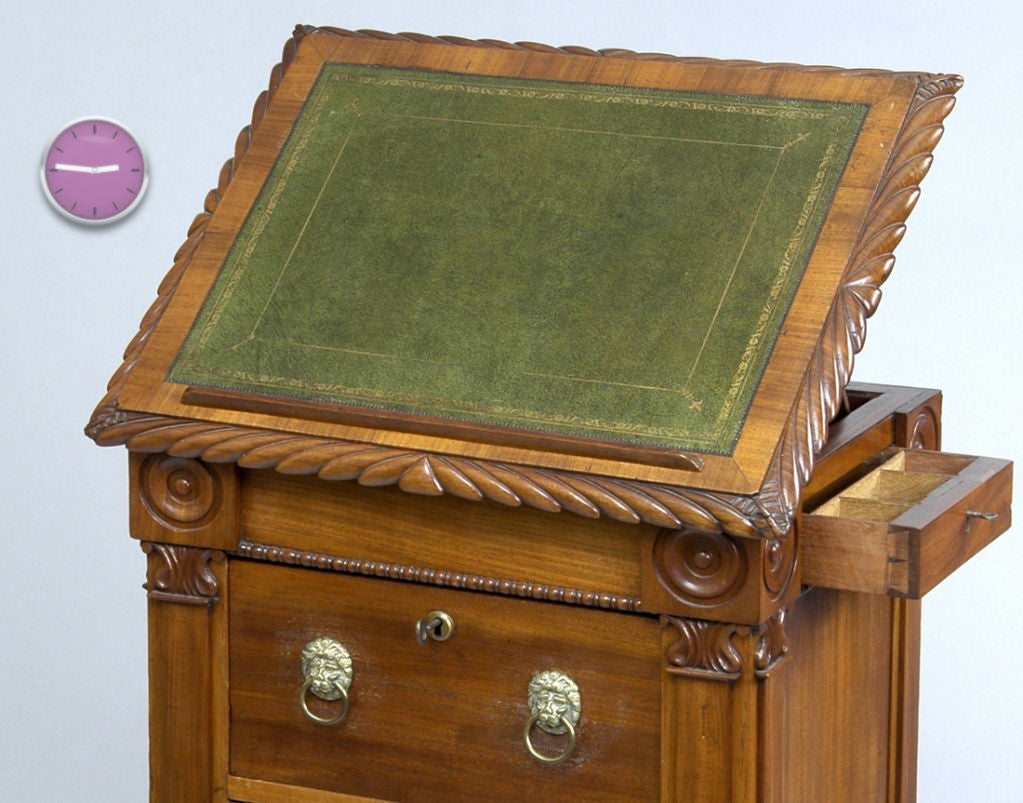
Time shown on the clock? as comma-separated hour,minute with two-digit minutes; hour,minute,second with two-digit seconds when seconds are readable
2,46
